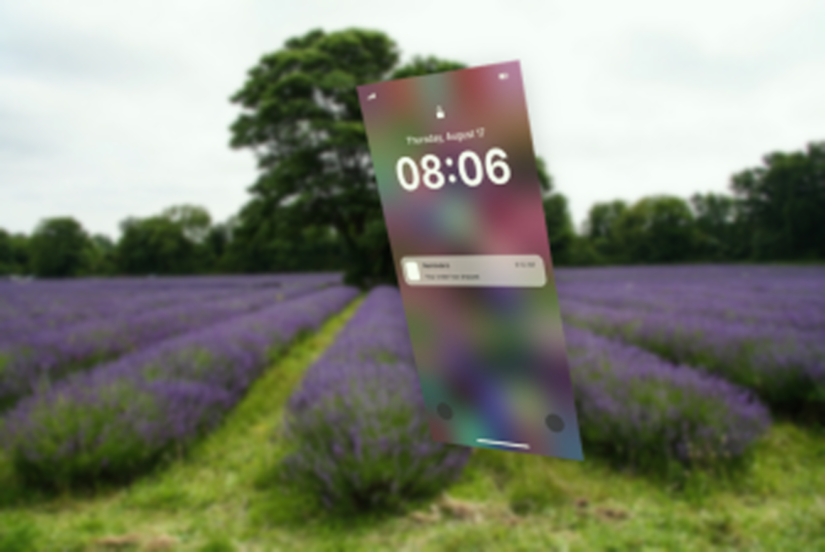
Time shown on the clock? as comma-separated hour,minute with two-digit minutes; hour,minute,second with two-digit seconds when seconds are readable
8,06
